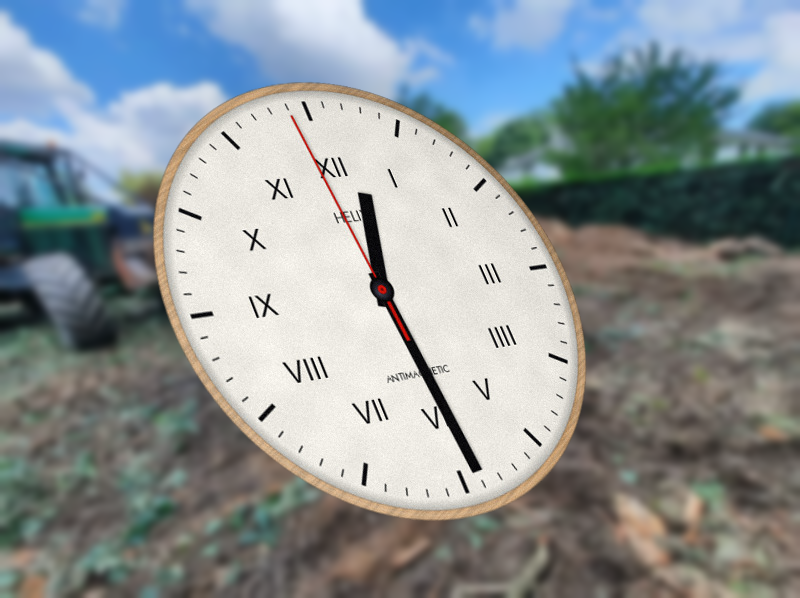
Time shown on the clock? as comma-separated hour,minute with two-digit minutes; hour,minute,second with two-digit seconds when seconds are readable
12,28,59
